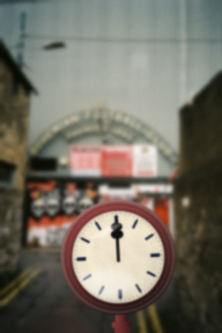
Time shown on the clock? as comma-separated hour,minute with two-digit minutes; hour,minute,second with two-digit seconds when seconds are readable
12,00
